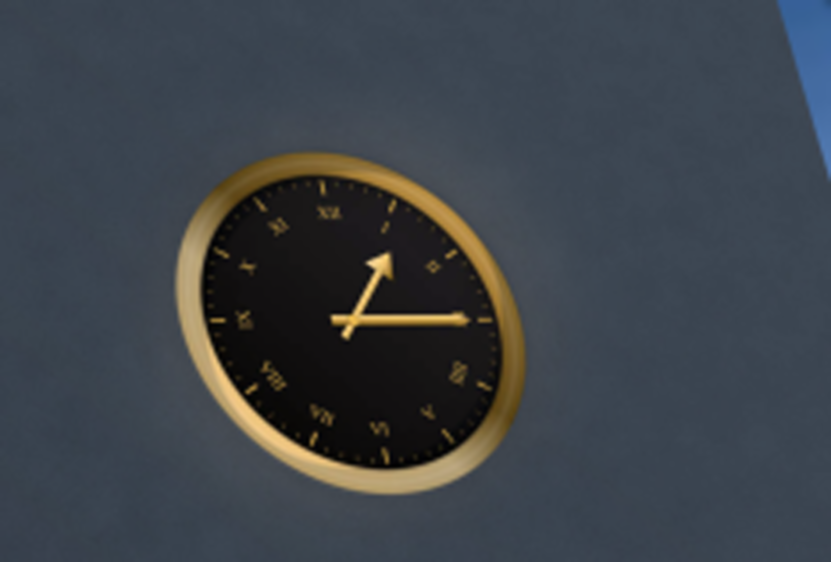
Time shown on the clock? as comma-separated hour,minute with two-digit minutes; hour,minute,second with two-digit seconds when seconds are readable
1,15
